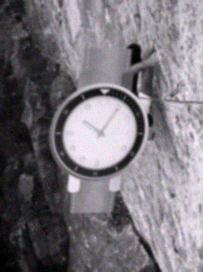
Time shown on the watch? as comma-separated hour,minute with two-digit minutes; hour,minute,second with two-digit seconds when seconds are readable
10,05
